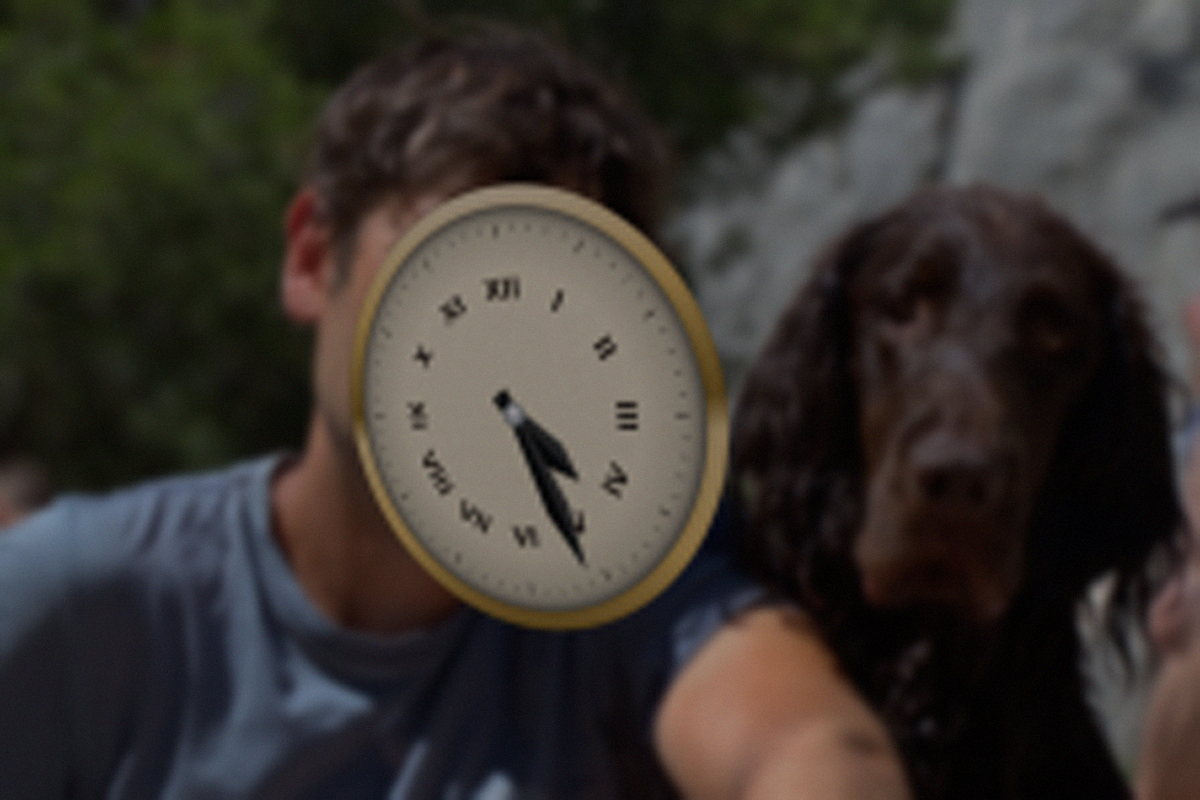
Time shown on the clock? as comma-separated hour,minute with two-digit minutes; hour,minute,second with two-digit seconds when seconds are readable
4,26
